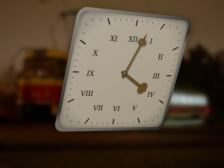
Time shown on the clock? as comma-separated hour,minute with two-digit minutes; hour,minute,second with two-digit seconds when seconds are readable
4,03
